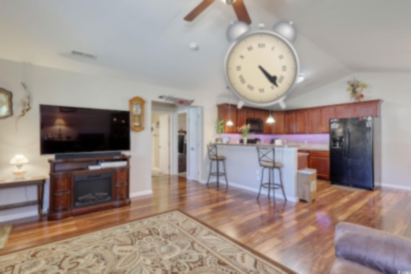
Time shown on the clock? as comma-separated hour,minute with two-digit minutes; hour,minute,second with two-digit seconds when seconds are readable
4,23
